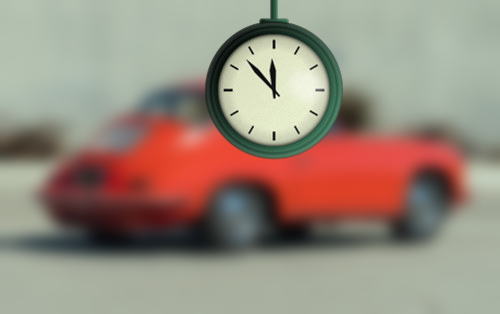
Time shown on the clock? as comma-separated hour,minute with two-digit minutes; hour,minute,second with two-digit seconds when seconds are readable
11,53
